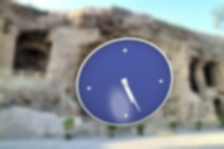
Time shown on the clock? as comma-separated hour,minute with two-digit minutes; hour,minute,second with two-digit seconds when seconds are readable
5,26
